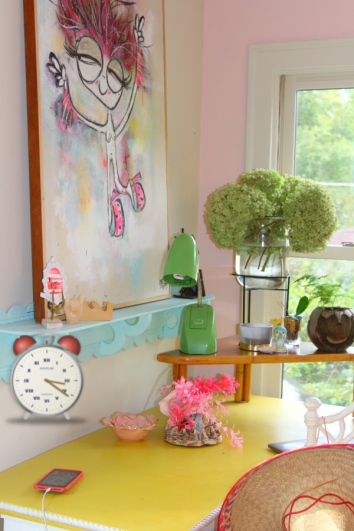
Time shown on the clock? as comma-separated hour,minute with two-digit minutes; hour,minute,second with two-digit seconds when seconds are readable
3,21
